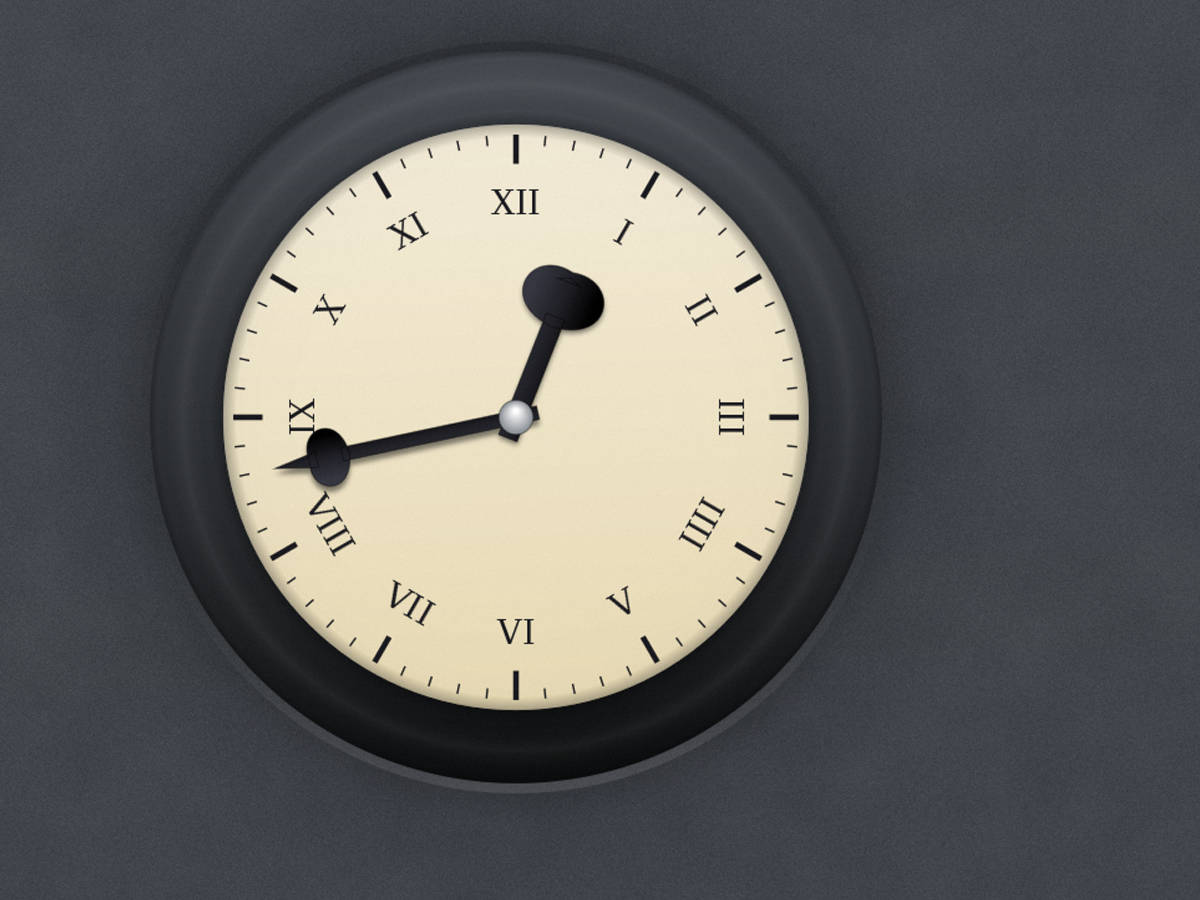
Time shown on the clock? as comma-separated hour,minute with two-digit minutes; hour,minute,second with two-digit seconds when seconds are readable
12,43
